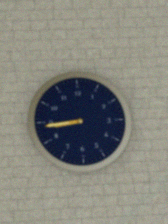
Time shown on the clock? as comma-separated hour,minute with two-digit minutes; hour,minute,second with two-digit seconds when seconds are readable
8,44
